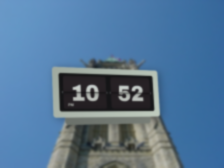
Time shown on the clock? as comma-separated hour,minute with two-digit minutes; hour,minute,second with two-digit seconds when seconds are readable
10,52
